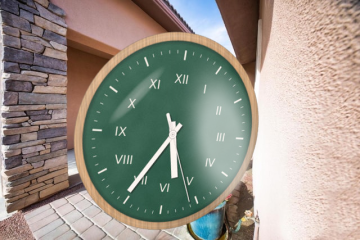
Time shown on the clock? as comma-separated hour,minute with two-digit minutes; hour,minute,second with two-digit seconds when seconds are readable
5,35,26
